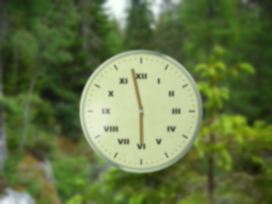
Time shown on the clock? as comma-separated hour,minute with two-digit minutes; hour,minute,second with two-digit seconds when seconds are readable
5,58
